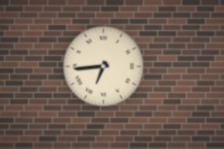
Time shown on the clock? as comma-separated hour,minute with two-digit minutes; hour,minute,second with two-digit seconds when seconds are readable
6,44
